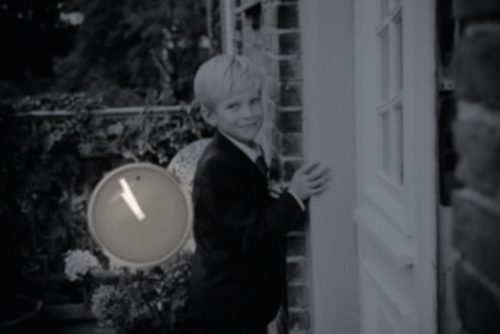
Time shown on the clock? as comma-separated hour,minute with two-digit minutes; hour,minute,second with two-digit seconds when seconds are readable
10,56
